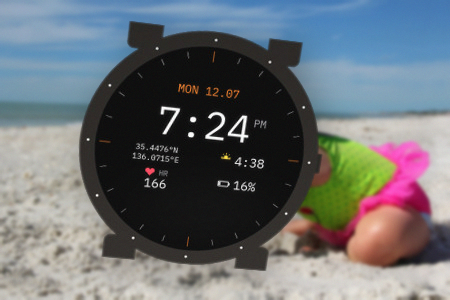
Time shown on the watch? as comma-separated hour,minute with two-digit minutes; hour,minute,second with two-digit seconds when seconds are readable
7,24
